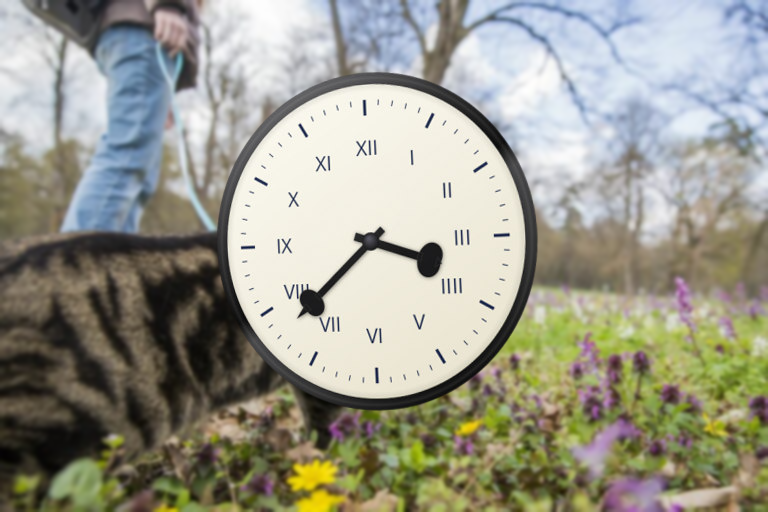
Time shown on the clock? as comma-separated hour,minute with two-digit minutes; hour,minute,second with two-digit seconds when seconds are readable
3,38
